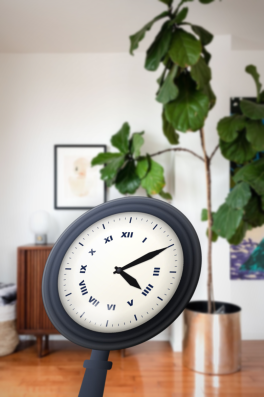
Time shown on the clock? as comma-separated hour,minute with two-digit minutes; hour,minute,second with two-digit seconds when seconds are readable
4,10
